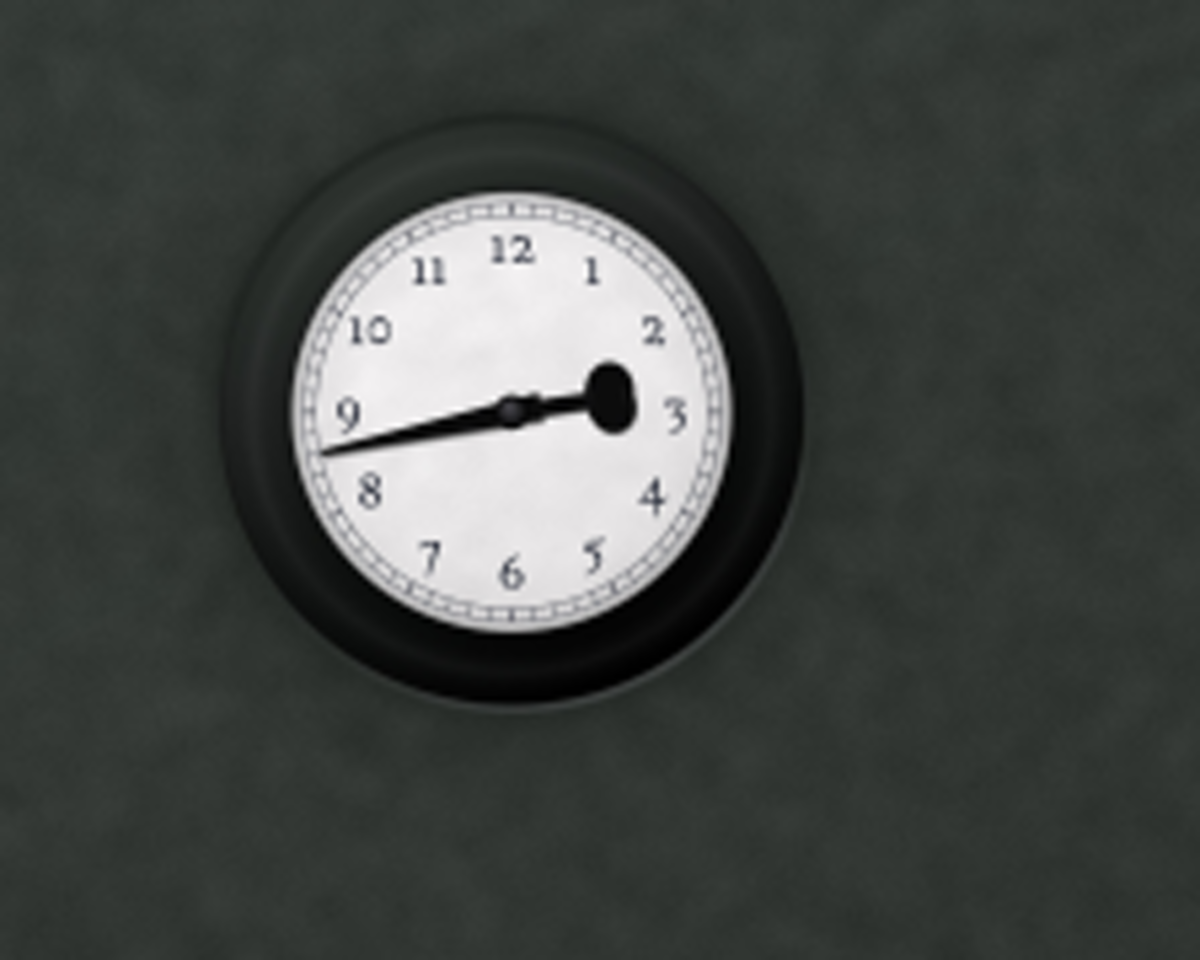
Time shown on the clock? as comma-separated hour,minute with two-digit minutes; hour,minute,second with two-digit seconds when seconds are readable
2,43
